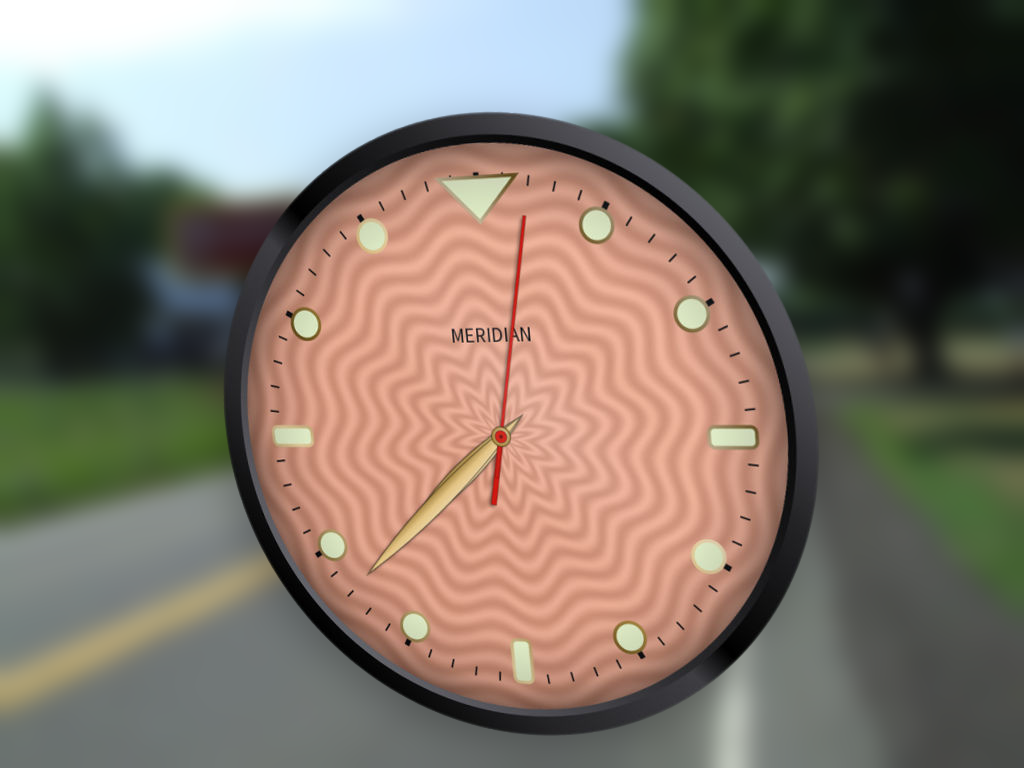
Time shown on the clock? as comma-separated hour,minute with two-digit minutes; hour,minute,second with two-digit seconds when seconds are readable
7,38,02
